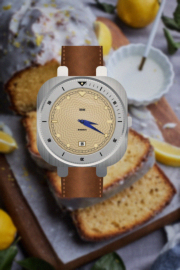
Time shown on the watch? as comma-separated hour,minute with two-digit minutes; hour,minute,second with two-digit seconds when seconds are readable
3,20
